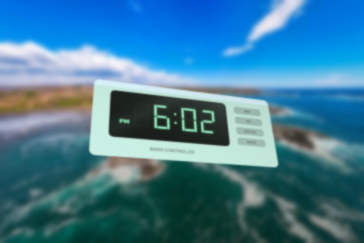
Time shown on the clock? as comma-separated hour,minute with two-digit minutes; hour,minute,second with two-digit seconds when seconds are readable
6,02
